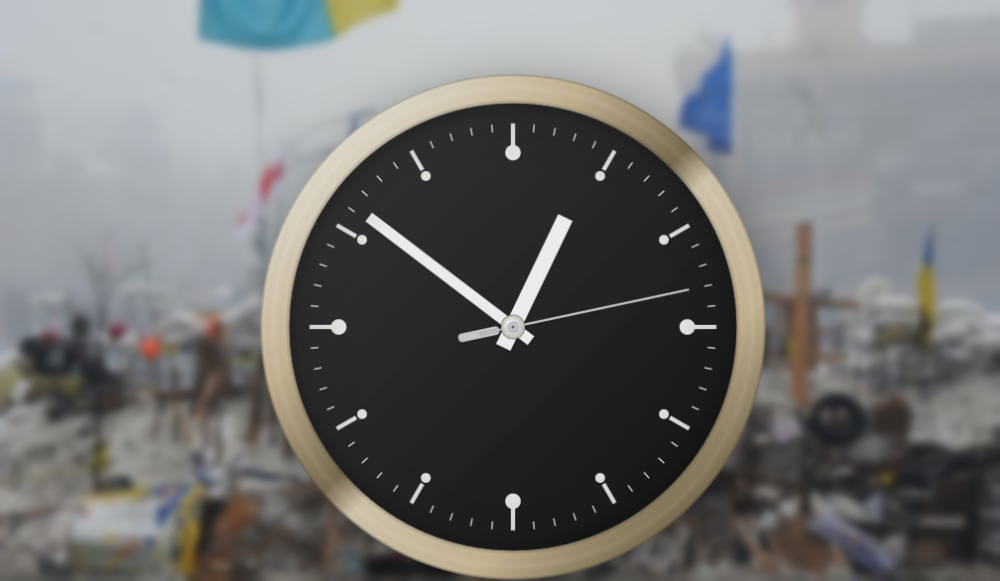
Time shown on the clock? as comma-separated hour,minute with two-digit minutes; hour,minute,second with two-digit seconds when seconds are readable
12,51,13
